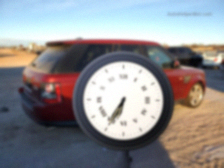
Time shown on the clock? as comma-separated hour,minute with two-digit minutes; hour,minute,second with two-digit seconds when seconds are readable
6,35
